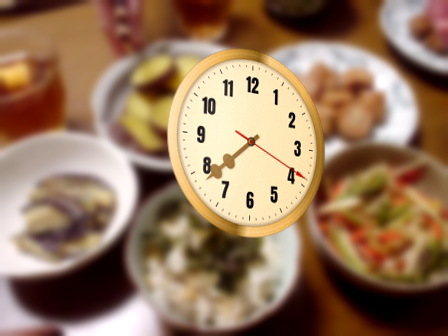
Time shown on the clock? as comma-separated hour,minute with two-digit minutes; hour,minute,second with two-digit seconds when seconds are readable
7,38,19
